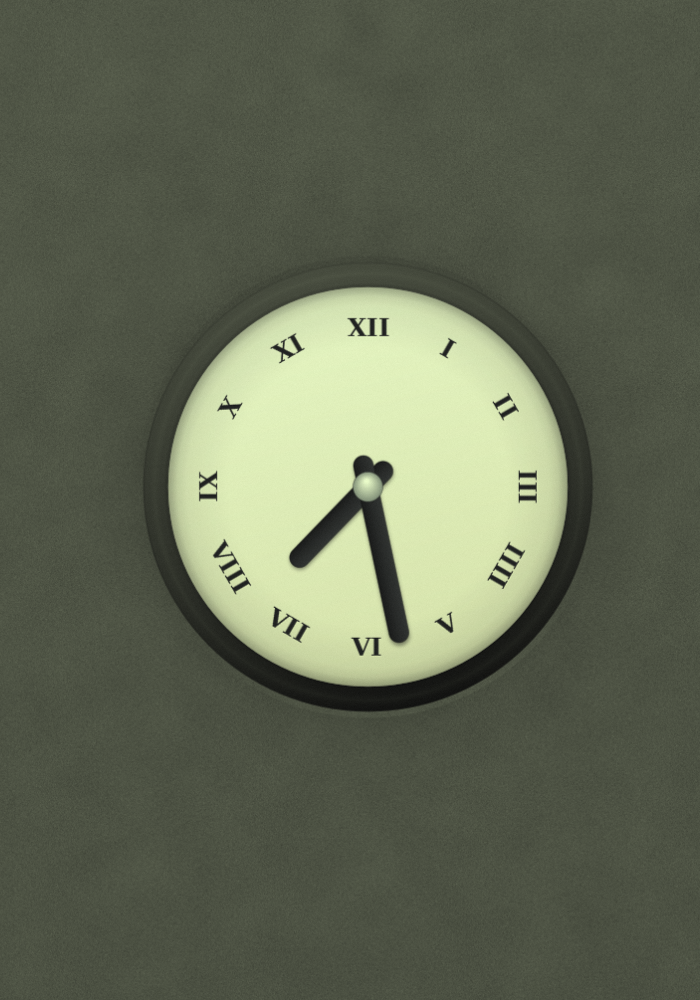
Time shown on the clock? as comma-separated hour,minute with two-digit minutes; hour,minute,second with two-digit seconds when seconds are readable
7,28
